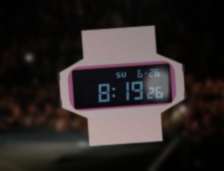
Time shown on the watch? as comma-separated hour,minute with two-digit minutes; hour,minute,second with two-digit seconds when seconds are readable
8,19,26
